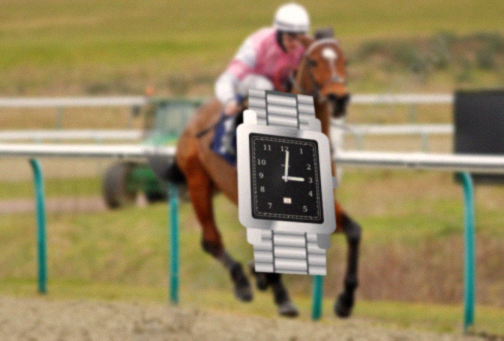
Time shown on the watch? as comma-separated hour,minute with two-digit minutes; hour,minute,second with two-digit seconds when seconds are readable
3,01
